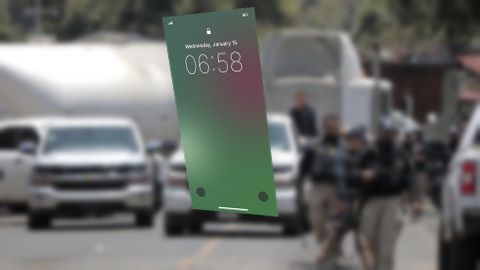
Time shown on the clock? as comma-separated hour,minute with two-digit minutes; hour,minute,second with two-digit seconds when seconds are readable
6,58
